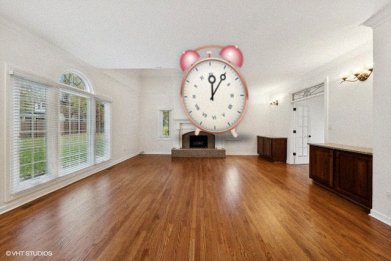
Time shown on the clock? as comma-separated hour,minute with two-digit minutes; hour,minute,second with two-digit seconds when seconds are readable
12,06
